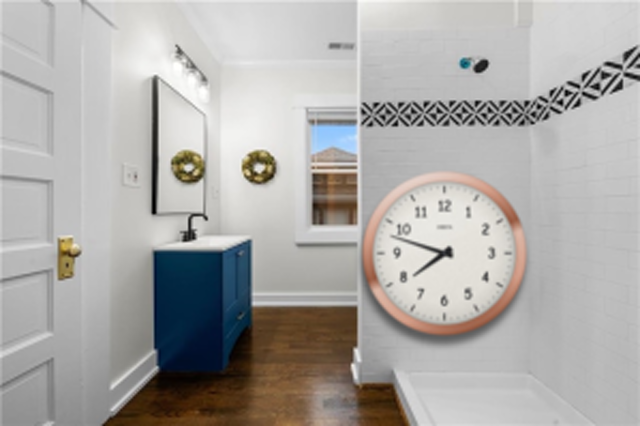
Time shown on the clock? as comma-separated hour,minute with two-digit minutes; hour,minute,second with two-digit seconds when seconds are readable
7,48
